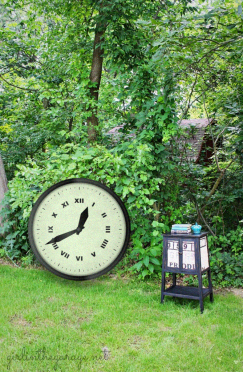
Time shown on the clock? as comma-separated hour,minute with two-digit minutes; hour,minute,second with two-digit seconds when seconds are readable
12,41
